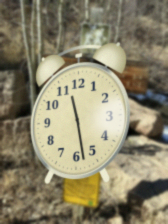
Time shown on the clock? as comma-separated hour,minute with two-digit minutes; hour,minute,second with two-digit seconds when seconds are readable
11,28
